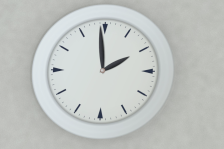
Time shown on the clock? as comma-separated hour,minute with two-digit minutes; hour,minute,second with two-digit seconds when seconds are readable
1,59
